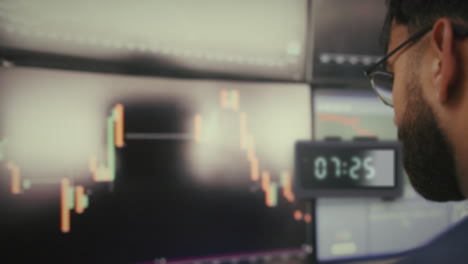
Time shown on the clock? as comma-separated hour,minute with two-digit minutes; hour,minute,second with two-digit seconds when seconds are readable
7,25
